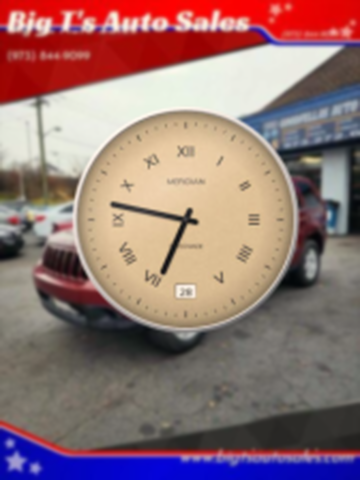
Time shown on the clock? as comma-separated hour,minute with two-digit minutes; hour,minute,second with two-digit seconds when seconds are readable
6,47
